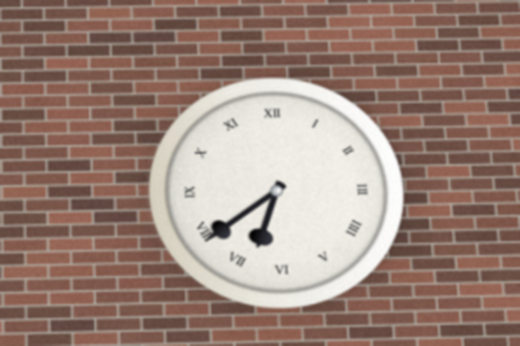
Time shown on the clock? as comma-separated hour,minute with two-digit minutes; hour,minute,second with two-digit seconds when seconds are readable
6,39
